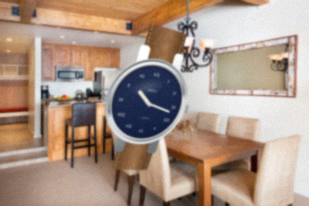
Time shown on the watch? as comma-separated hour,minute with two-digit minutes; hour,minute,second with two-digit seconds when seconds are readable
10,17
